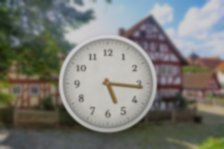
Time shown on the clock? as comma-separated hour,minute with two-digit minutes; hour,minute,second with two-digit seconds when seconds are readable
5,16
